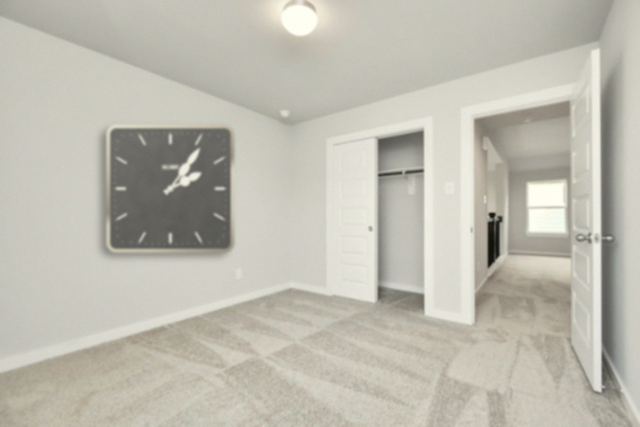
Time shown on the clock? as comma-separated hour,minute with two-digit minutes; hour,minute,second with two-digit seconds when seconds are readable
2,06
